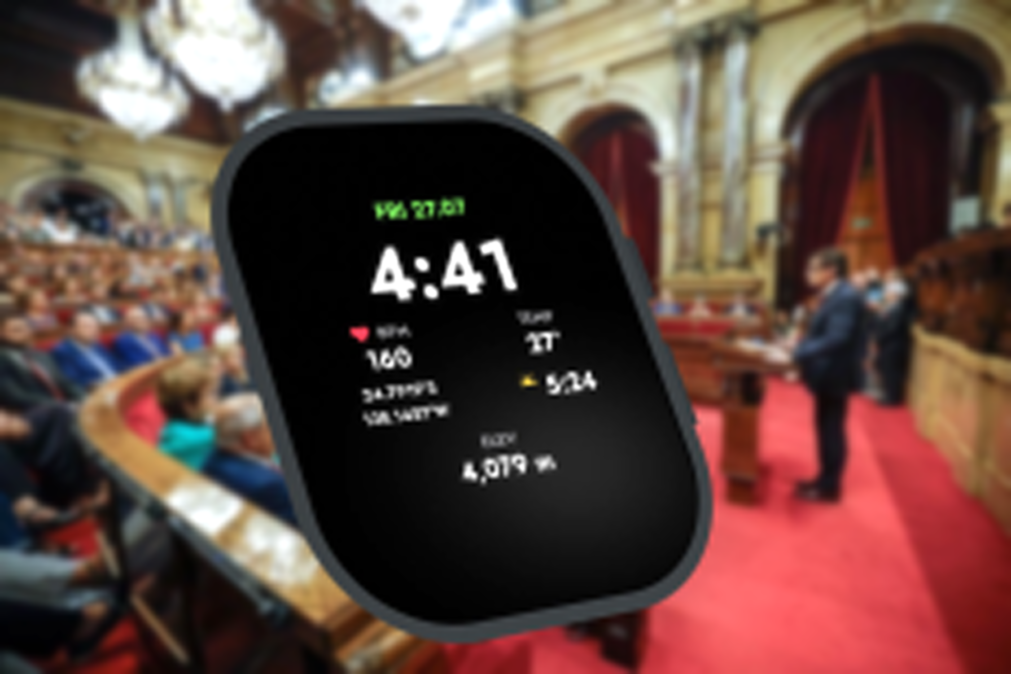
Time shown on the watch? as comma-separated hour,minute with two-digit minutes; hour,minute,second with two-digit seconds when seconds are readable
4,41
